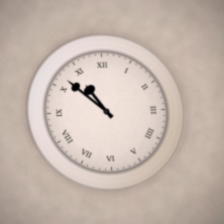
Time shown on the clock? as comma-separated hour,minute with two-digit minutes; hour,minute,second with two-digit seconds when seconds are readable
10,52
